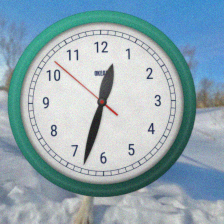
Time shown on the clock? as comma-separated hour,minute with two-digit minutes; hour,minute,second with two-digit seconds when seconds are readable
12,32,52
